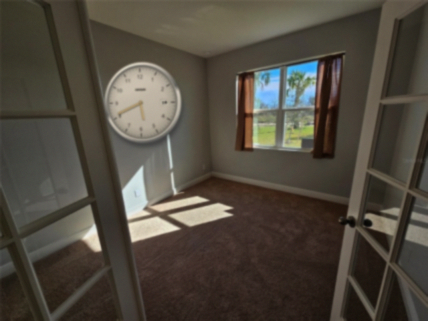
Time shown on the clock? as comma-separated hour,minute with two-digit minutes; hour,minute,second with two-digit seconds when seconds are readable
5,41
